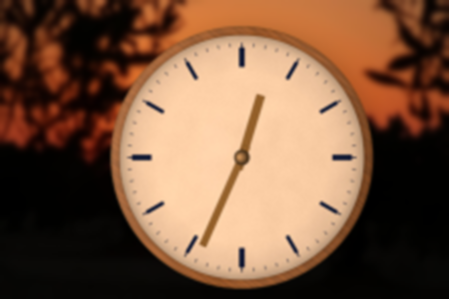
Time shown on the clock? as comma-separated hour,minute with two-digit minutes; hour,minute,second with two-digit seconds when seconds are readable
12,34
